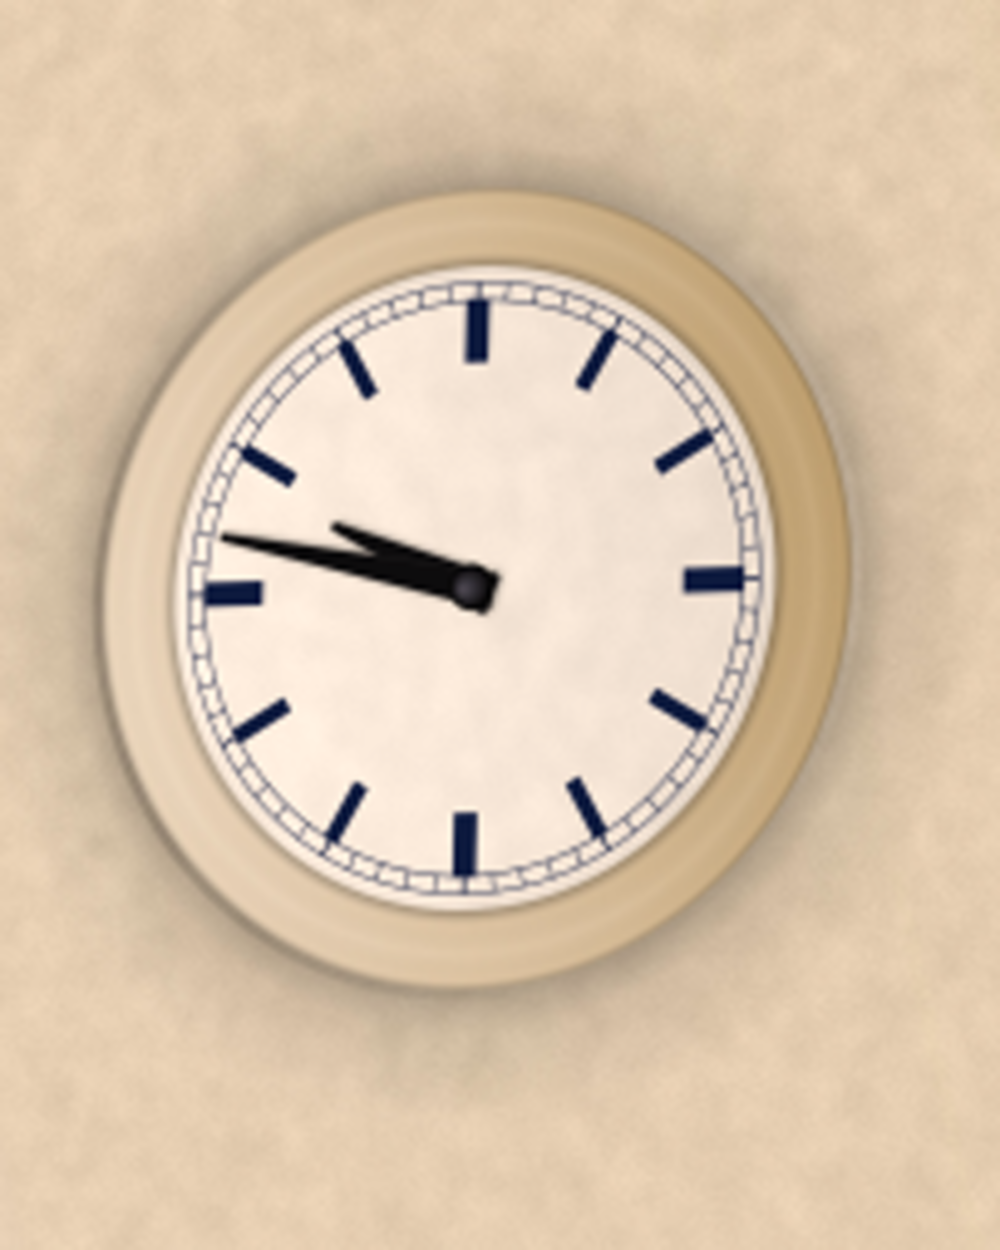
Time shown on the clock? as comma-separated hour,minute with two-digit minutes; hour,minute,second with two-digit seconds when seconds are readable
9,47
